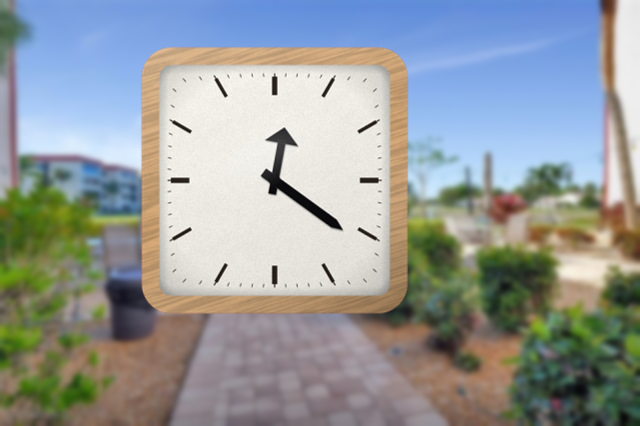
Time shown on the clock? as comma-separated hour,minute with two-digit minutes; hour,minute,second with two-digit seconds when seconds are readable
12,21
